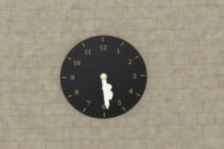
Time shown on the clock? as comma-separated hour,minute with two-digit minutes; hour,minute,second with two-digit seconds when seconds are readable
5,29
